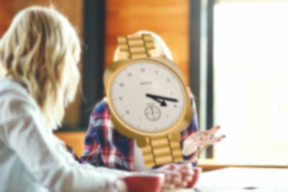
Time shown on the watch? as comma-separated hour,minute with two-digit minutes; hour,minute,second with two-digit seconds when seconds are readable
4,18
